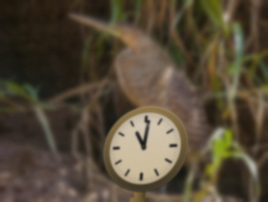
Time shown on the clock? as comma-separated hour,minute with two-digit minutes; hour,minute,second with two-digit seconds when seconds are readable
11,01
